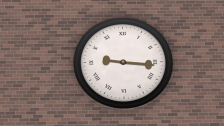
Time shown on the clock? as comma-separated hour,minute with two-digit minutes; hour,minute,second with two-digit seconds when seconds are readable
9,16
